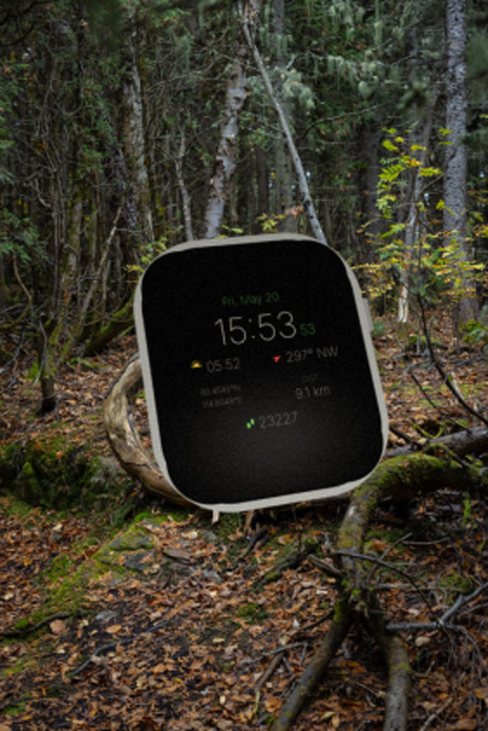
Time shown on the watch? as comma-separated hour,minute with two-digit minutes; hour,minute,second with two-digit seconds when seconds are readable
15,53,53
